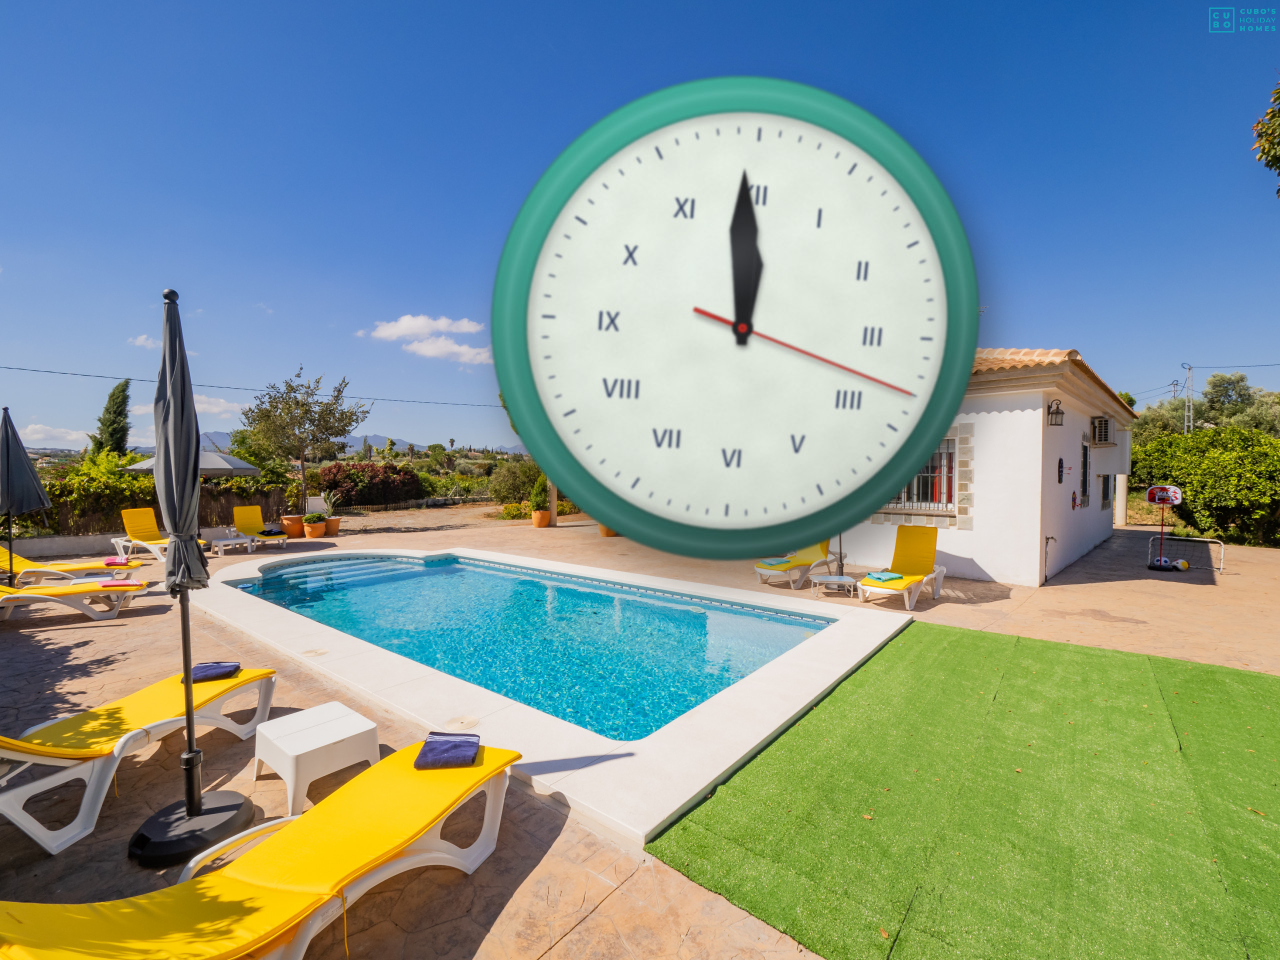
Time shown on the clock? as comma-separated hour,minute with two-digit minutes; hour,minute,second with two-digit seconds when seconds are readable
11,59,18
